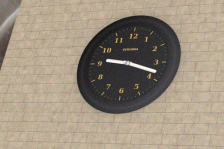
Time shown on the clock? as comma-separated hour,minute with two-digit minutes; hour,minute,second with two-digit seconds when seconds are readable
9,18
